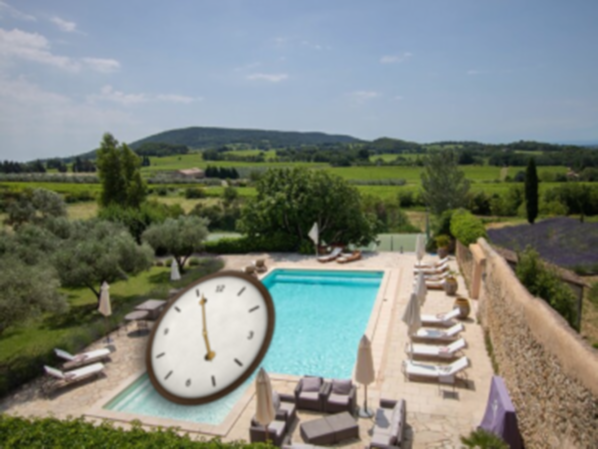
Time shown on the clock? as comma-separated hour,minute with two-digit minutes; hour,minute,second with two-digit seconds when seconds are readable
4,56
